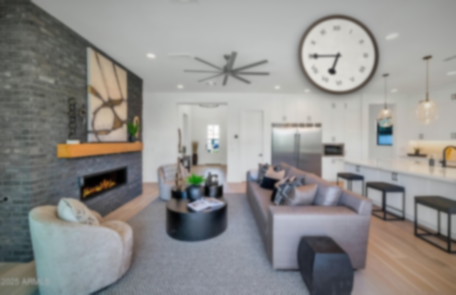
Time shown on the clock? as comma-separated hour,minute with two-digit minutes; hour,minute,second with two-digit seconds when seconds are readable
6,45
